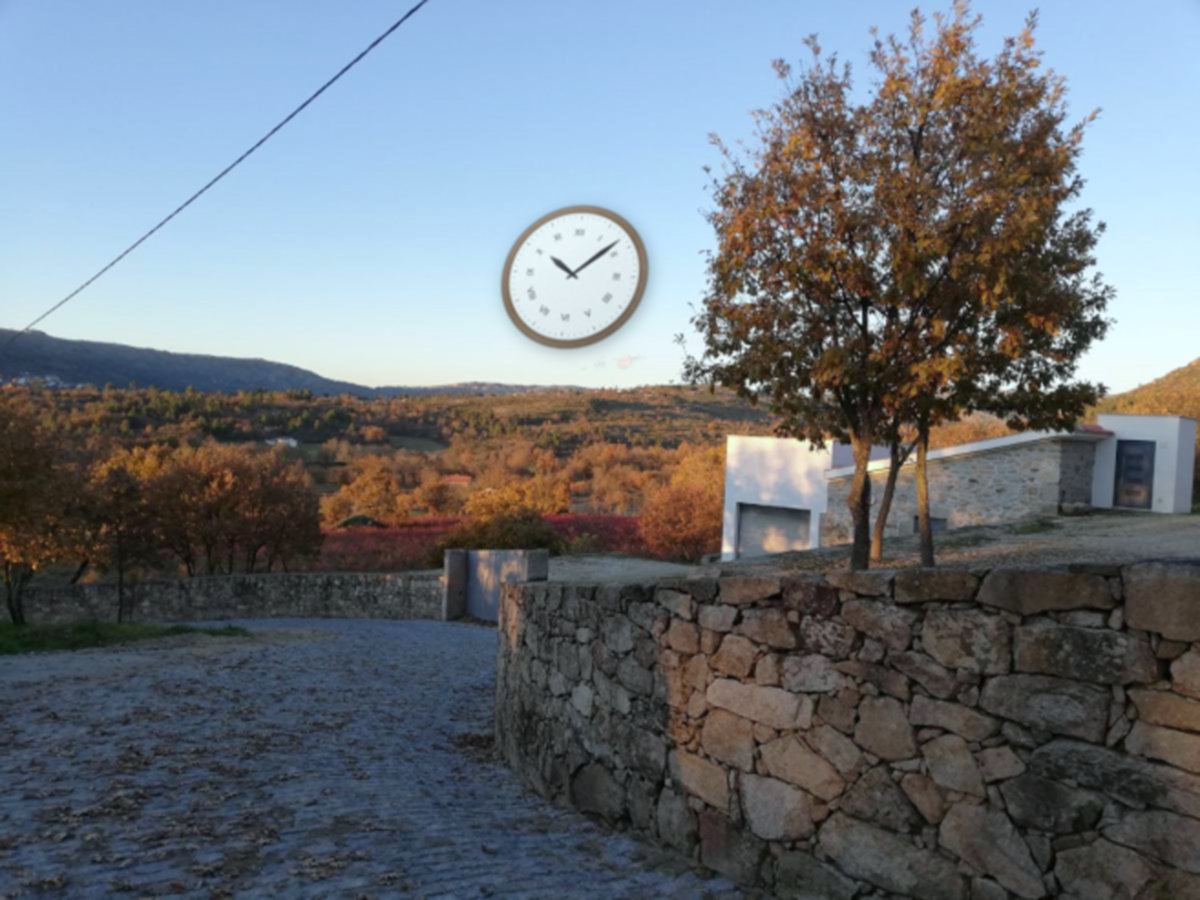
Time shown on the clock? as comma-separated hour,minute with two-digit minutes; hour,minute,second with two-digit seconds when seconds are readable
10,08
